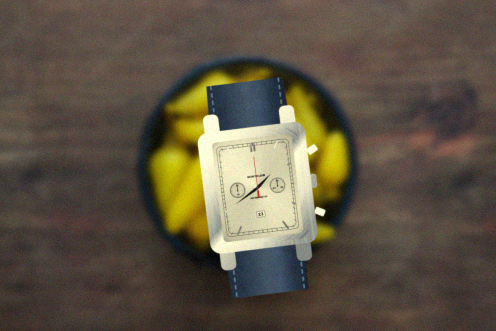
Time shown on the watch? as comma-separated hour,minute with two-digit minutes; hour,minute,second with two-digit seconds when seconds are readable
1,40
